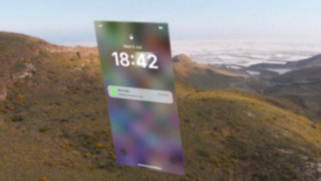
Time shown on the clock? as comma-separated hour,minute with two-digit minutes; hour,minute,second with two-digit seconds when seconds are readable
18,42
